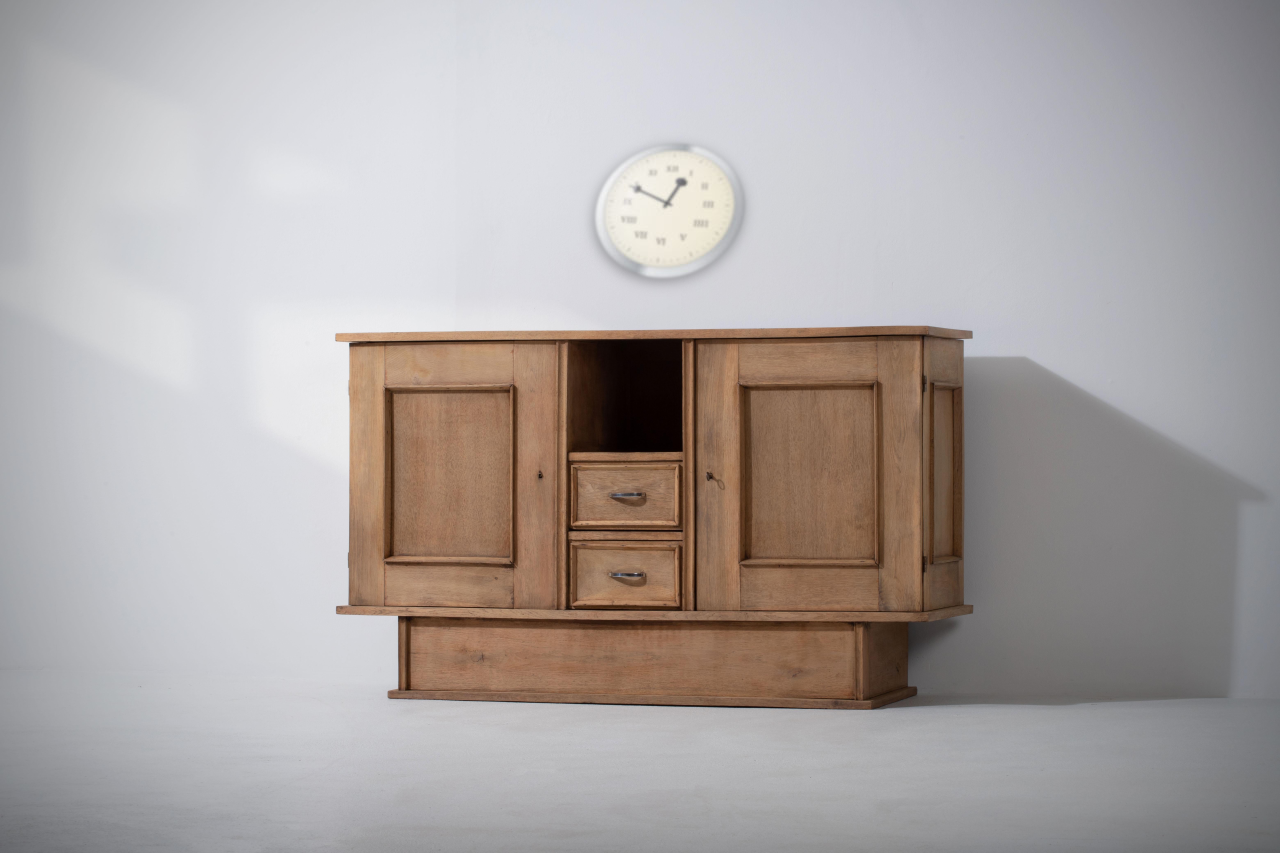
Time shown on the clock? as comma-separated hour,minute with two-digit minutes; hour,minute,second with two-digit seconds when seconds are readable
12,49
